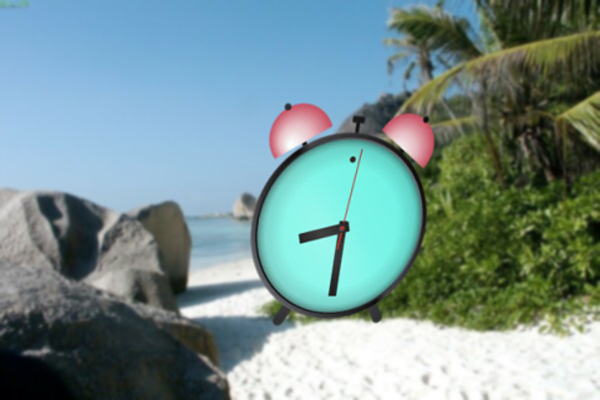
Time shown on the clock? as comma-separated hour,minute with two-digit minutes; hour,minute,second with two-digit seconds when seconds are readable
8,30,01
